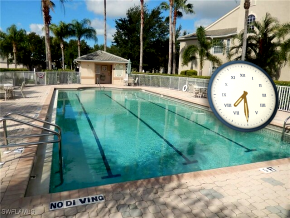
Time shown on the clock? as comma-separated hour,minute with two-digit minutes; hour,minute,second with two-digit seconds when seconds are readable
7,30
